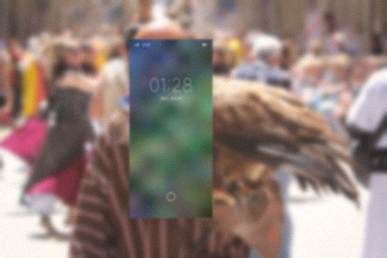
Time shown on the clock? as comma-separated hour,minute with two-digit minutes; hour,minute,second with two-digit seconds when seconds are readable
1,28
